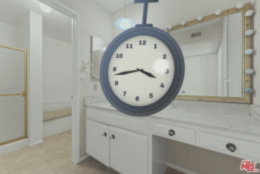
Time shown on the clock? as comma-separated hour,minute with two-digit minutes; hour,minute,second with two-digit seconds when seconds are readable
3,43
